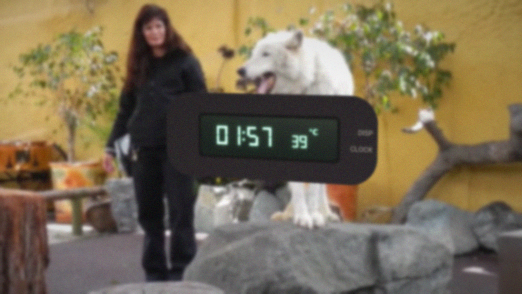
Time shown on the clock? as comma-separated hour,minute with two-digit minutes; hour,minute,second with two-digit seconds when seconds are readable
1,57
